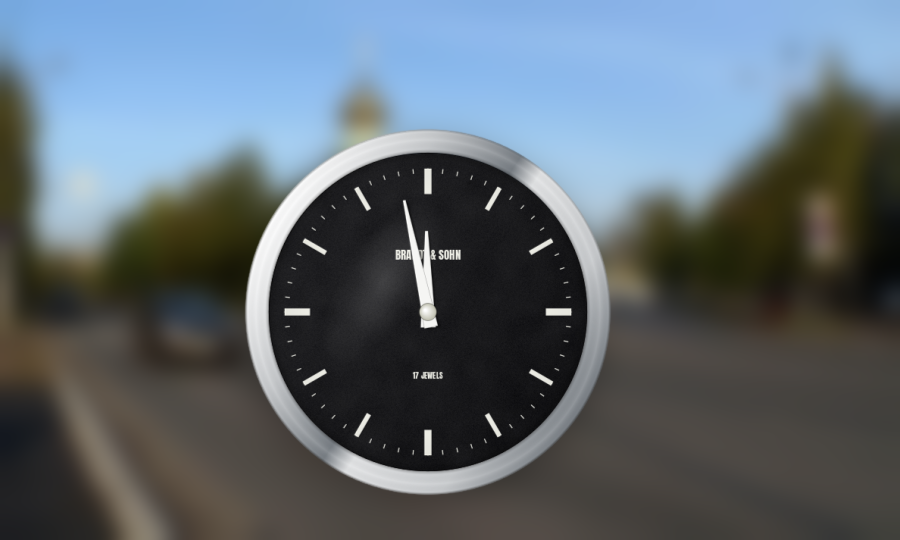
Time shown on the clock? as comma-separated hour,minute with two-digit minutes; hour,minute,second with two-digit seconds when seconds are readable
11,58
